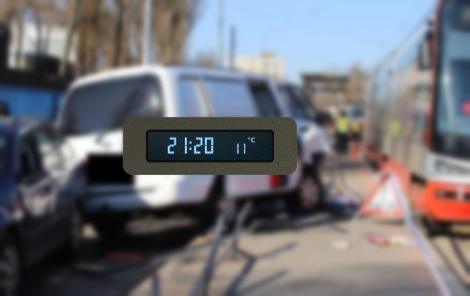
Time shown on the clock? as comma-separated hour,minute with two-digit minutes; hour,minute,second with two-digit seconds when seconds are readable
21,20
